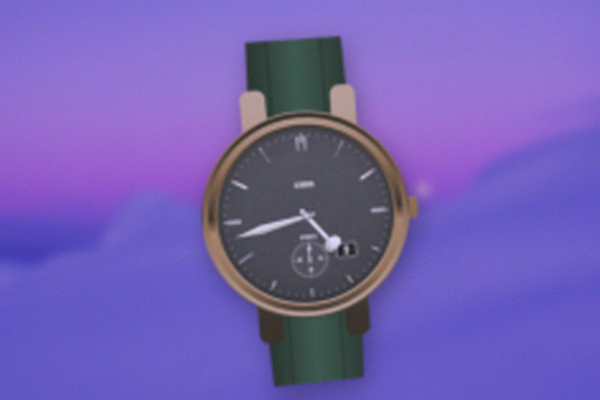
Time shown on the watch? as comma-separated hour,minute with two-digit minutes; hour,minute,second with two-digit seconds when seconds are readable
4,43
